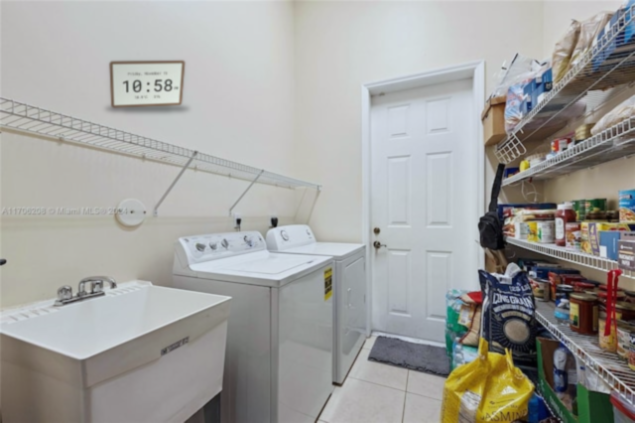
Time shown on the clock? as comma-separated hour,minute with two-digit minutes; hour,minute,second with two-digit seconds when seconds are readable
10,58
